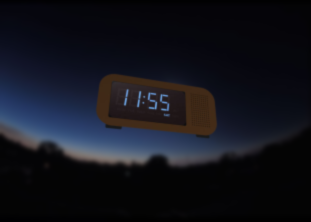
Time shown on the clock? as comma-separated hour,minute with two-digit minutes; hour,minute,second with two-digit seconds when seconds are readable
11,55
